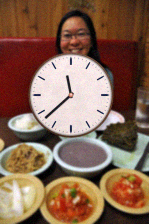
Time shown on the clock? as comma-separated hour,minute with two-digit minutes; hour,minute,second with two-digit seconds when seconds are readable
11,38
